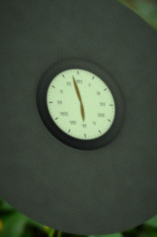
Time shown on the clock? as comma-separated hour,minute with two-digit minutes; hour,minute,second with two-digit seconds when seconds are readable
5,58
